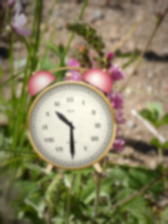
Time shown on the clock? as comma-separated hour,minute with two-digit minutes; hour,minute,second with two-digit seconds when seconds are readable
10,30
